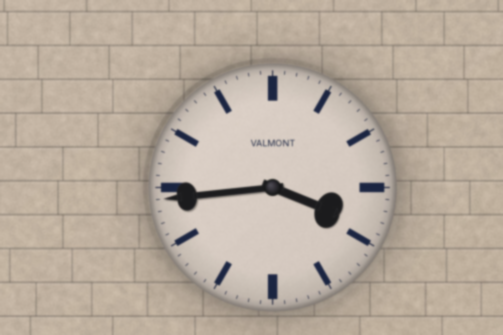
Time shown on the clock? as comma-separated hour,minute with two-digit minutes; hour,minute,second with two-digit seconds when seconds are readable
3,44
